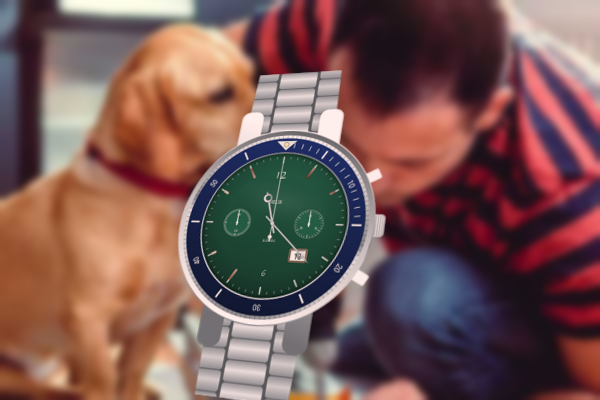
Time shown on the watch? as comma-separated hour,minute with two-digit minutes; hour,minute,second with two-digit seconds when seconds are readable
11,22
